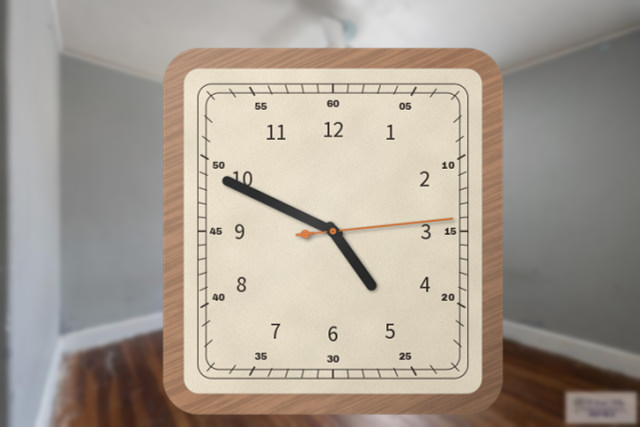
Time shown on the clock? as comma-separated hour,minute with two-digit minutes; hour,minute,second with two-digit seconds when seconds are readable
4,49,14
